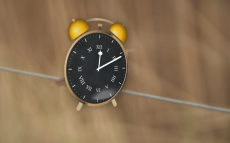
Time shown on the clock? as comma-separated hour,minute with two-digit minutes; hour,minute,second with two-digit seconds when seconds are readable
12,11
